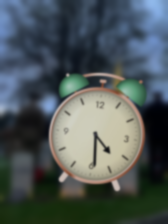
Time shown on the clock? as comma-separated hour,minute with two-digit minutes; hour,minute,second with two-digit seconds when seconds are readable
4,29
